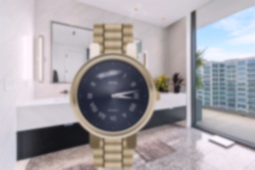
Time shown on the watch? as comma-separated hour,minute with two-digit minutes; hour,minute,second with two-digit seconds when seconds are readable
3,13
